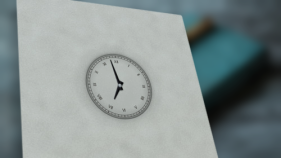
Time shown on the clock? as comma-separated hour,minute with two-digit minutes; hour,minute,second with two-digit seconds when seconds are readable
6,58
